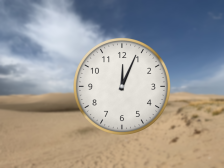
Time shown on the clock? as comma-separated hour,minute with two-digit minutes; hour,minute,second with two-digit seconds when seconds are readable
12,04
